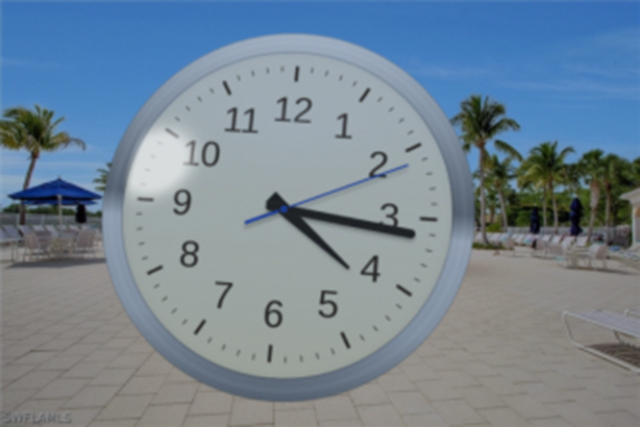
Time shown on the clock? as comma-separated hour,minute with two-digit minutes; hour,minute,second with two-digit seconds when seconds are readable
4,16,11
